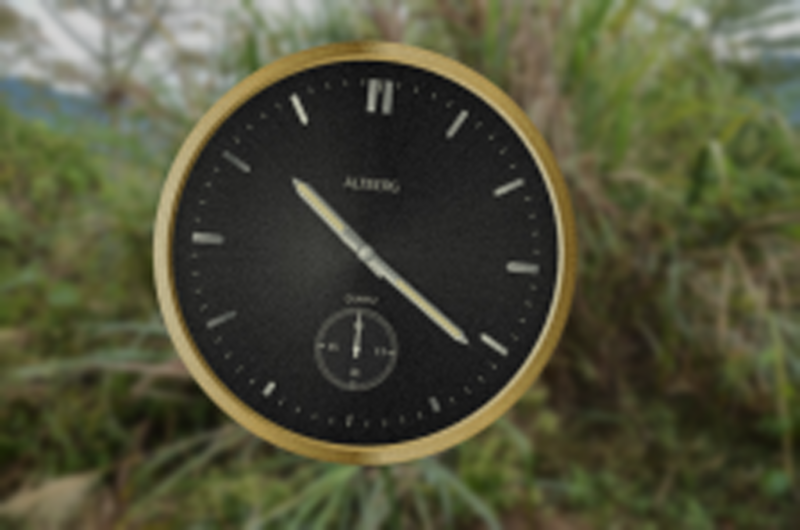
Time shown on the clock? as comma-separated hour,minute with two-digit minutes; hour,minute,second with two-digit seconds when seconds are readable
10,21
